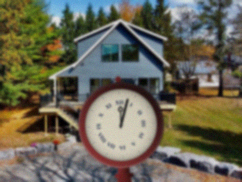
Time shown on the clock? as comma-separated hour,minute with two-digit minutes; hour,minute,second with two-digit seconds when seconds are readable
12,03
